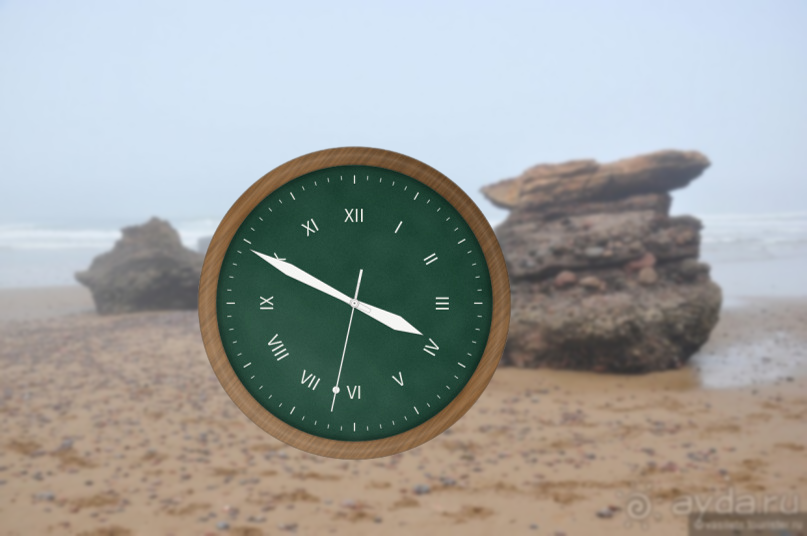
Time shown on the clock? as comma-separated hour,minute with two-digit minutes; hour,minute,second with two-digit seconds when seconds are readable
3,49,32
